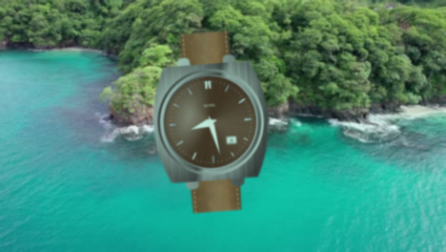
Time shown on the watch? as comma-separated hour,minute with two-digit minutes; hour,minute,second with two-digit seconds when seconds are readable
8,28
